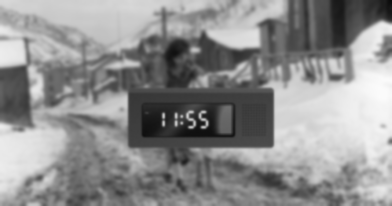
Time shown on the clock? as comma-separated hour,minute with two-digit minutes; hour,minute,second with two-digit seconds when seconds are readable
11,55
